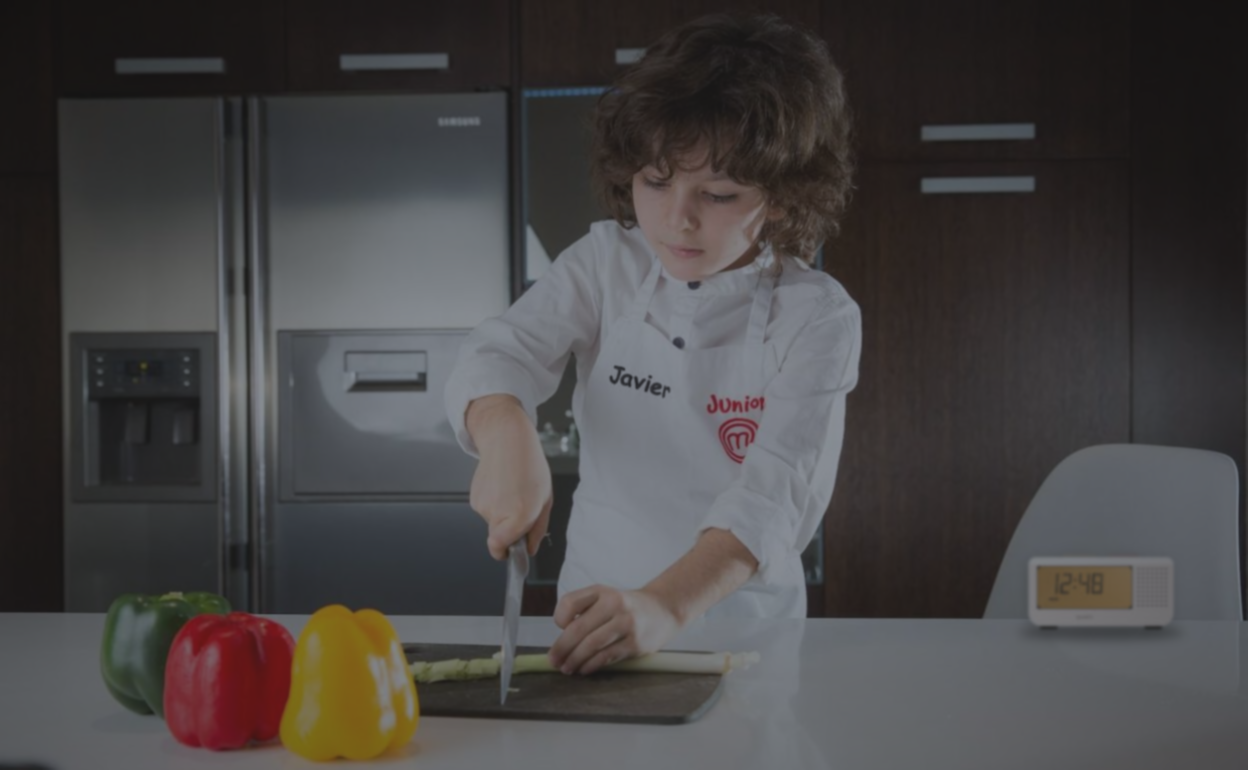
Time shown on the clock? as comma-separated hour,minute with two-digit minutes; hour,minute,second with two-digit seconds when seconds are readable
12,48
